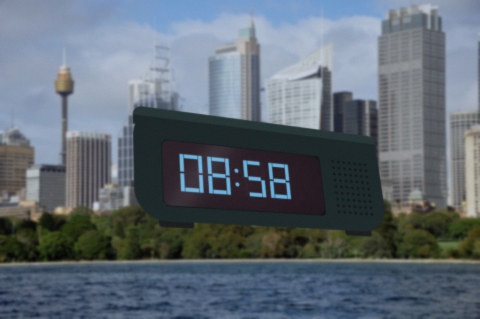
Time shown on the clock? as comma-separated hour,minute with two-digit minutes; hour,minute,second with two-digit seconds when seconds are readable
8,58
